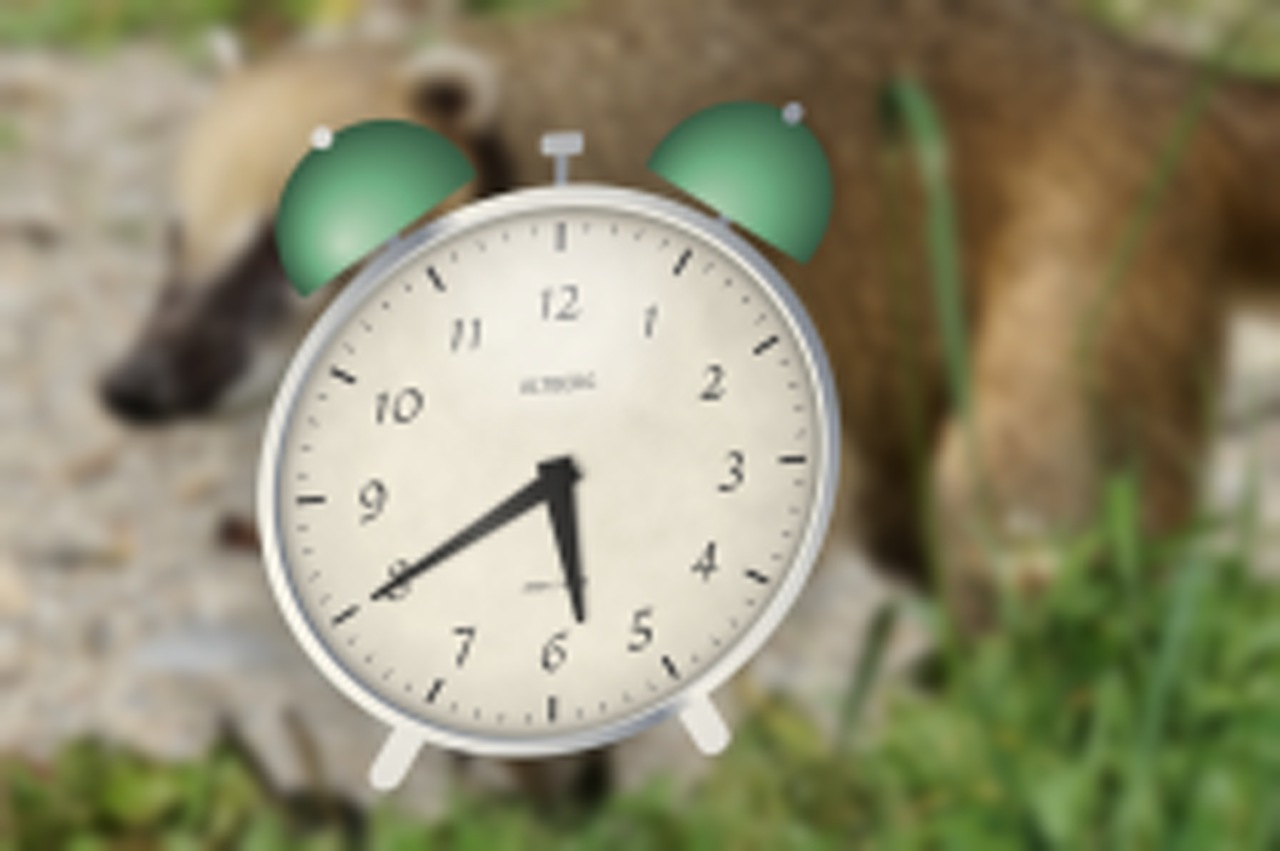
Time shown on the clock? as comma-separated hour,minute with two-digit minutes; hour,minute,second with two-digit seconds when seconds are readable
5,40
